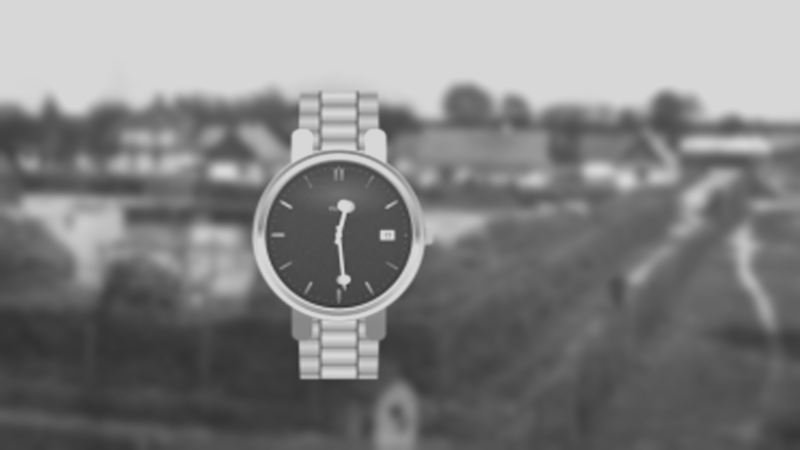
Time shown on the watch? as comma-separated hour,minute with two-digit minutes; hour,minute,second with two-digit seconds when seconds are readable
12,29
